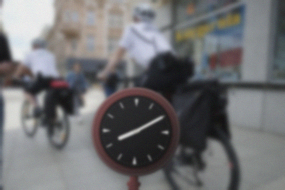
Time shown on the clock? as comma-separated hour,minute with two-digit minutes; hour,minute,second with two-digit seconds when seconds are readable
8,10
